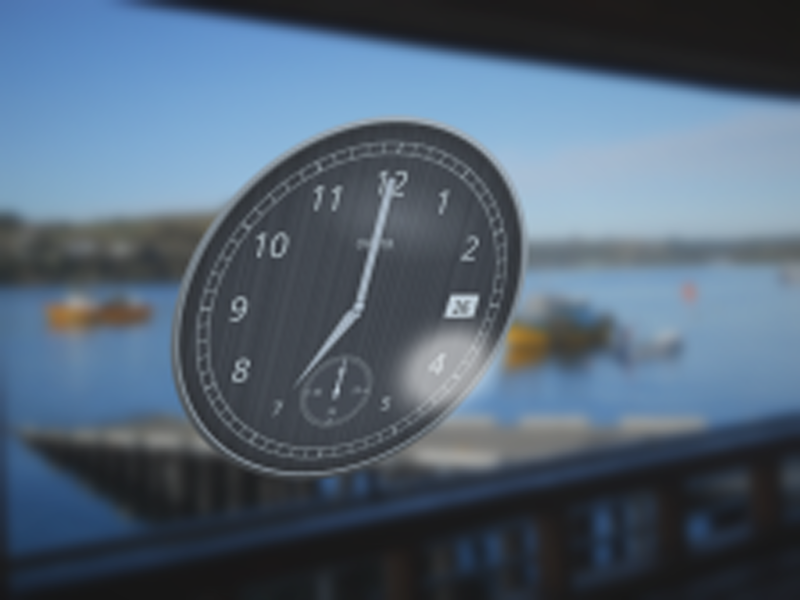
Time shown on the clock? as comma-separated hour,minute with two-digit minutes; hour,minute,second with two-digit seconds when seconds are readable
7,00
